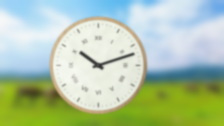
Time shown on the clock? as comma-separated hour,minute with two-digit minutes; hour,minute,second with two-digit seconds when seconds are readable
10,12
